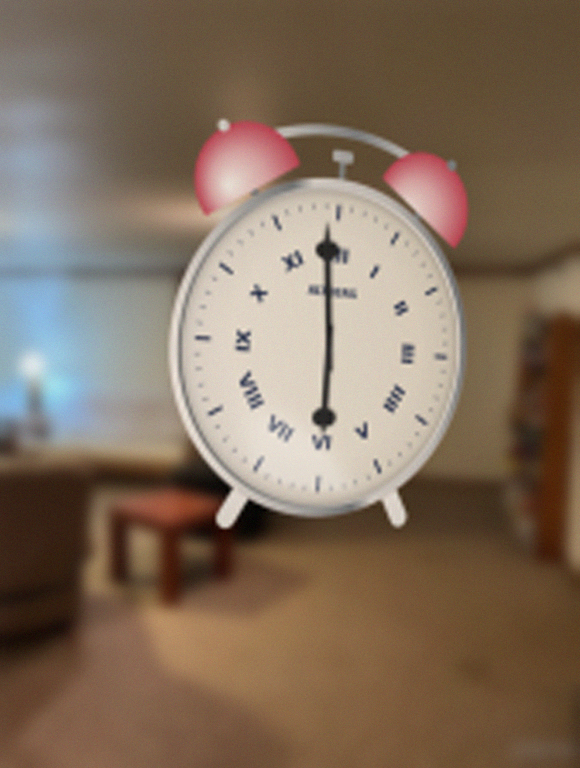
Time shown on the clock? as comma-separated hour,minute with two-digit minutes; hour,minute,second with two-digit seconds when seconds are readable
5,59
